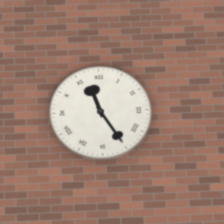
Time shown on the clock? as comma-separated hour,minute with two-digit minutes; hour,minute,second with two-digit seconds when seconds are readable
11,25
